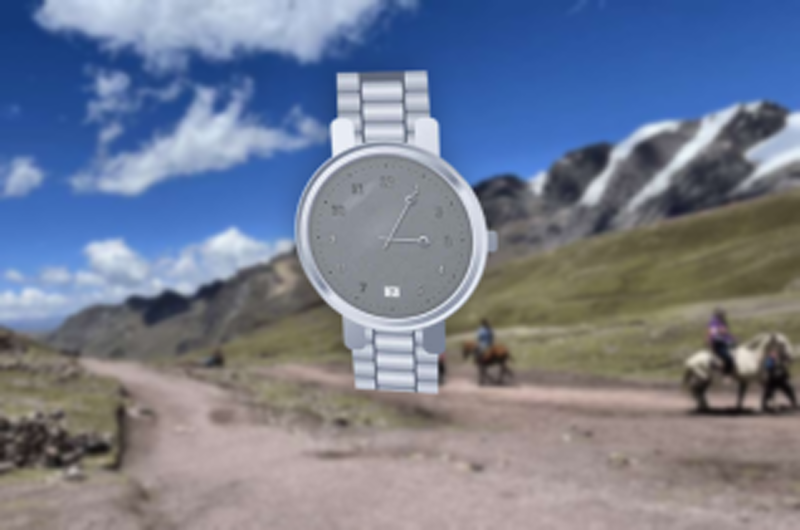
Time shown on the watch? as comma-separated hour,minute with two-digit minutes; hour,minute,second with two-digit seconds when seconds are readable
3,05
